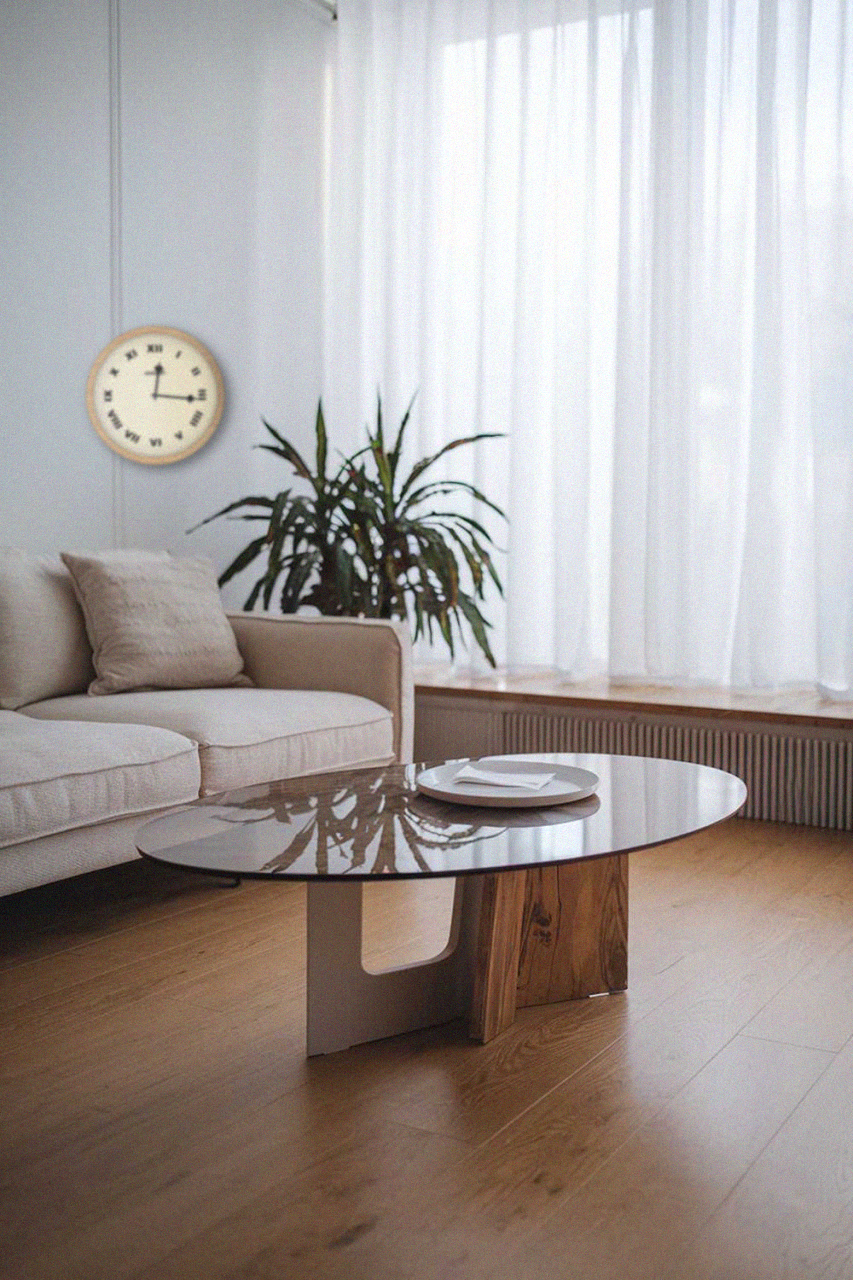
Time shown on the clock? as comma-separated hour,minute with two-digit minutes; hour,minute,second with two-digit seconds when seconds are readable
12,16
